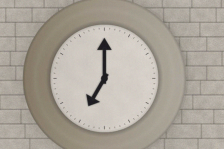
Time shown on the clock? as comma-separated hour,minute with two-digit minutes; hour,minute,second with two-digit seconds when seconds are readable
7,00
